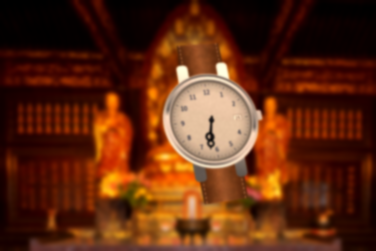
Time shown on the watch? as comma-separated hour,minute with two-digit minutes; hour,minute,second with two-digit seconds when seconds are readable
6,32
